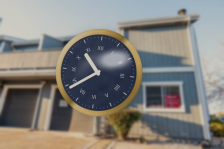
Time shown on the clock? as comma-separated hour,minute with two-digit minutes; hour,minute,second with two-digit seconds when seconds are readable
10,39
